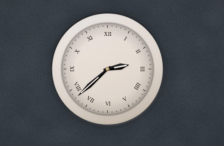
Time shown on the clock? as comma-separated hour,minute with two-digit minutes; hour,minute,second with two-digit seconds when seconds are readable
2,38
